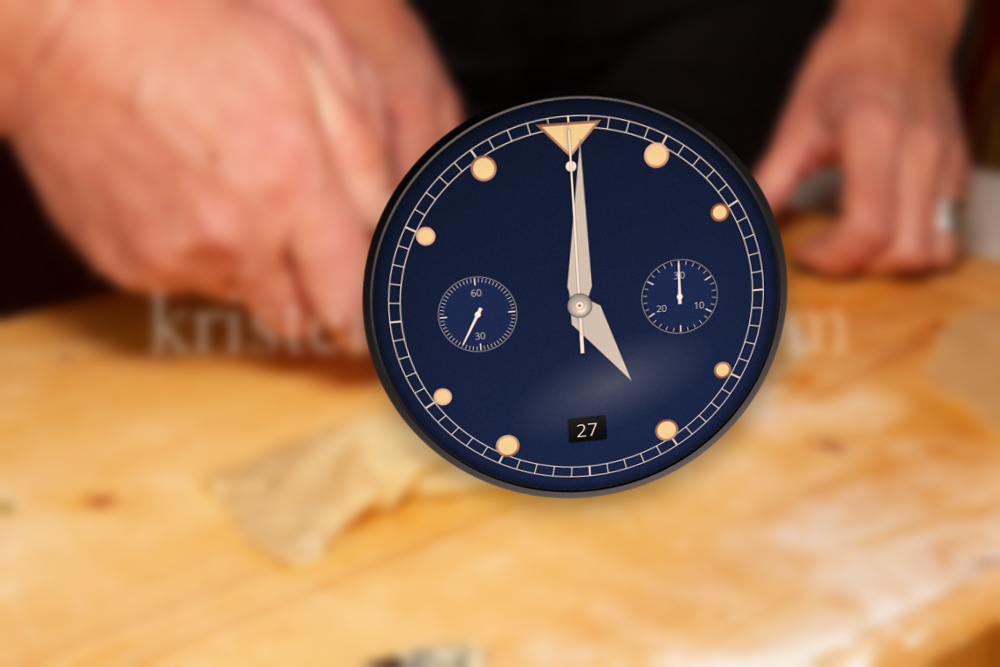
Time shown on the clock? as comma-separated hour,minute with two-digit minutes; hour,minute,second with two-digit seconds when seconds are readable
5,00,35
